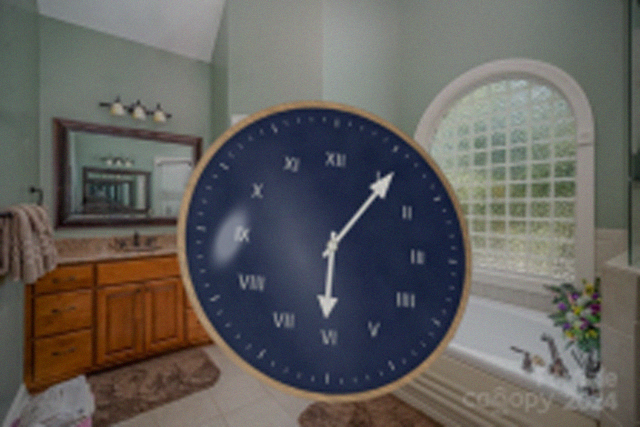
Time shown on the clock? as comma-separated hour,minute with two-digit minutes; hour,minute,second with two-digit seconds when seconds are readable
6,06
